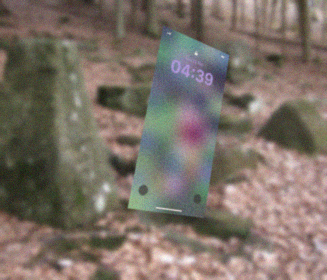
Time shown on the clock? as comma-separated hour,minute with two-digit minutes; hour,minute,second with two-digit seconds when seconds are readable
4,39
